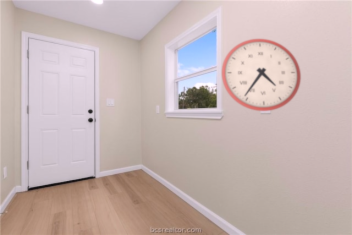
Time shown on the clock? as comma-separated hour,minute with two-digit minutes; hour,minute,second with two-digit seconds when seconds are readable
4,36
